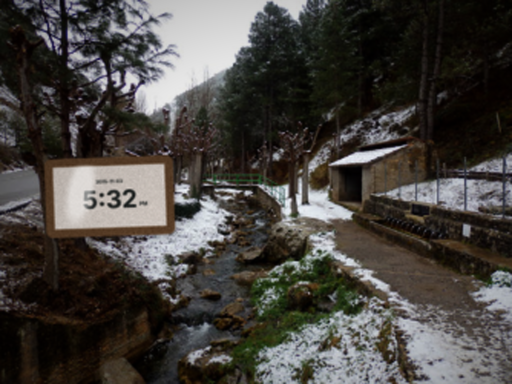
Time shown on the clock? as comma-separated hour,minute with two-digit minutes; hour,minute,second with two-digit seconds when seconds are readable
5,32
